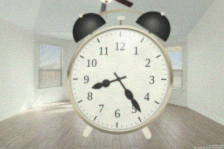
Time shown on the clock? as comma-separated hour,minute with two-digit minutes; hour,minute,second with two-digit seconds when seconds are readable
8,24
